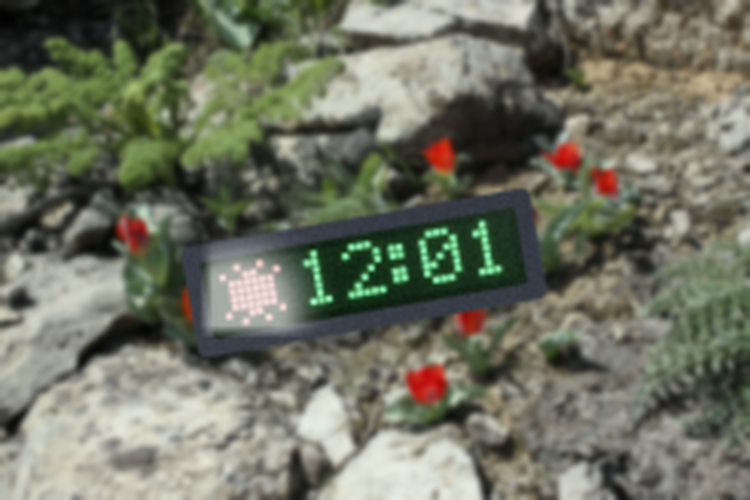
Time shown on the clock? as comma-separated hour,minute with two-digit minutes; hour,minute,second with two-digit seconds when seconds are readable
12,01
